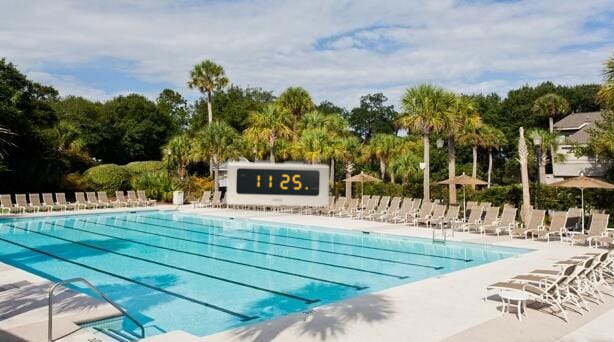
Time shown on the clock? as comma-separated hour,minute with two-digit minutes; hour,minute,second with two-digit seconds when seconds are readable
11,25
